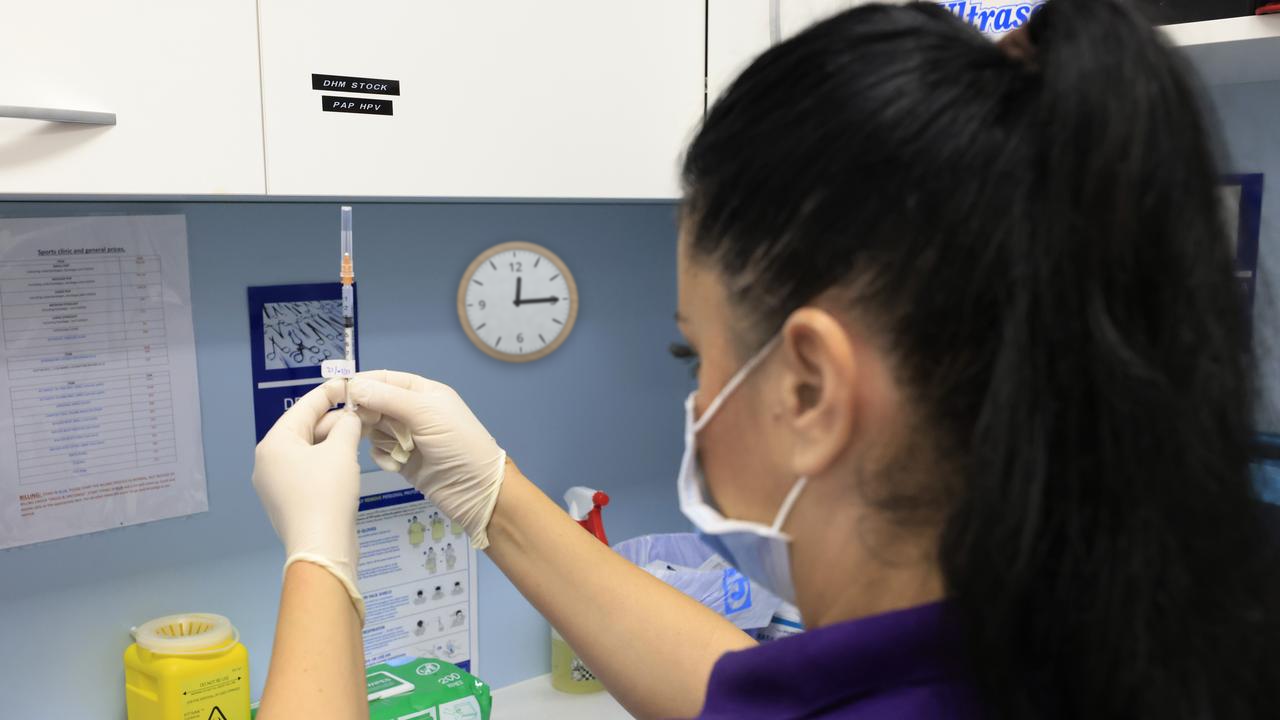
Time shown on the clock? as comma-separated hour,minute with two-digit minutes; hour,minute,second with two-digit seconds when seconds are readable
12,15
